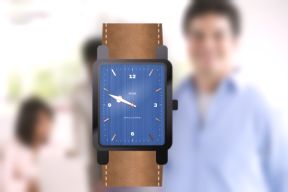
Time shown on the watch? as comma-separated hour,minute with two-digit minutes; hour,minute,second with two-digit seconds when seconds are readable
9,49
